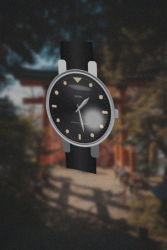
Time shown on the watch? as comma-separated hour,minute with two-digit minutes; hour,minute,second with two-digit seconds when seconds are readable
1,28
